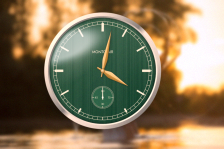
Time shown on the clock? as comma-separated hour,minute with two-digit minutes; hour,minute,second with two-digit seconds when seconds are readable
4,02
